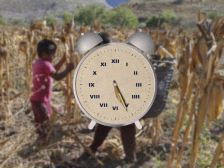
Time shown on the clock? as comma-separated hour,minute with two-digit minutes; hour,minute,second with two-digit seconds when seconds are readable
5,26
